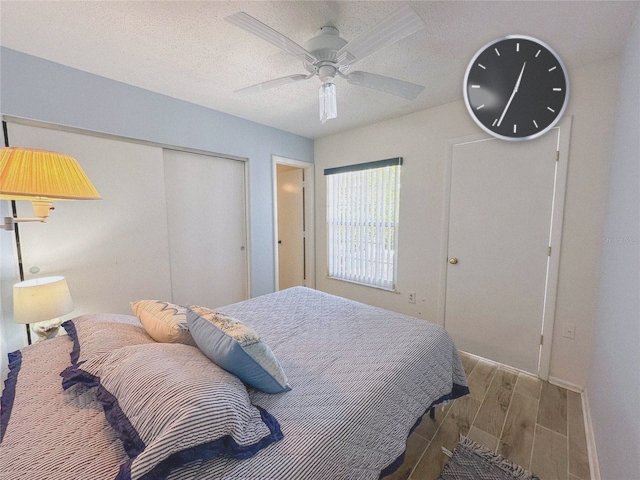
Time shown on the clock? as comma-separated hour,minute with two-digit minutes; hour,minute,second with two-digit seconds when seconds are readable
12,34
